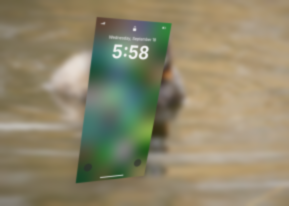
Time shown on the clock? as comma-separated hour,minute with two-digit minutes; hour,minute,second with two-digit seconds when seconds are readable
5,58
